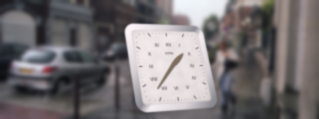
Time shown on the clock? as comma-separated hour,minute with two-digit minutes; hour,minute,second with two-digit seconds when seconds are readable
1,37
